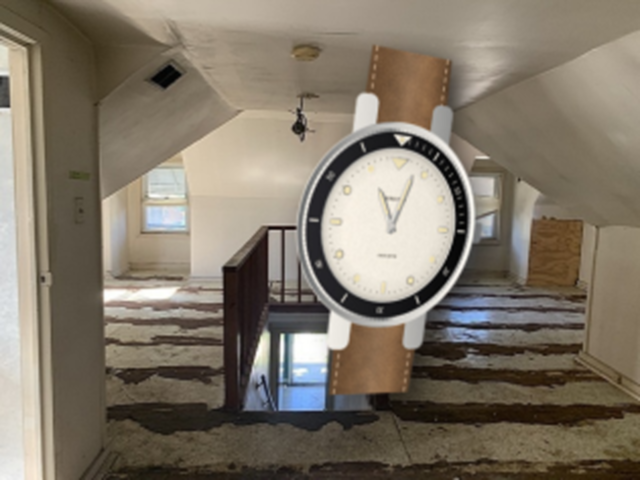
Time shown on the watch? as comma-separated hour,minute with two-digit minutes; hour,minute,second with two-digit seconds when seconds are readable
11,03
